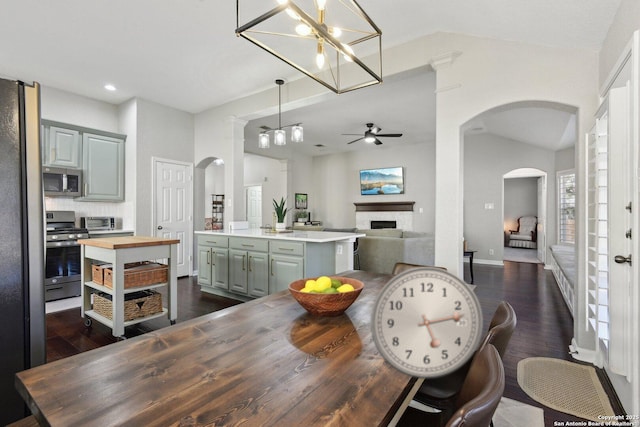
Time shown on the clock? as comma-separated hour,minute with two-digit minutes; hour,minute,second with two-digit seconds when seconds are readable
5,13
